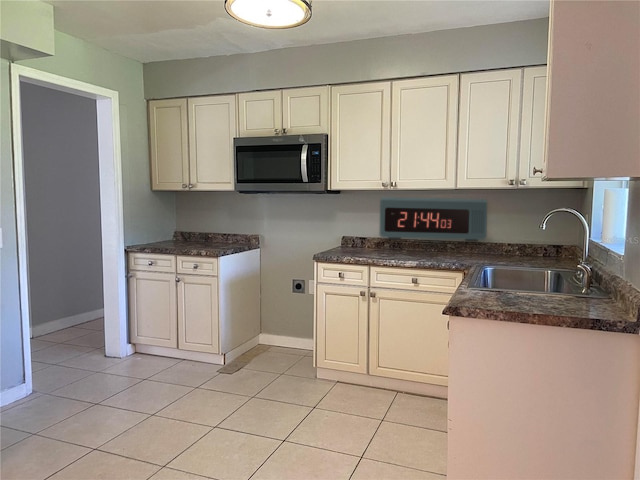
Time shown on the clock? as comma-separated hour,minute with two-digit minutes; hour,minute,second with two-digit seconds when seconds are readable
21,44
